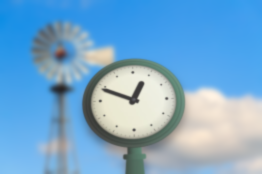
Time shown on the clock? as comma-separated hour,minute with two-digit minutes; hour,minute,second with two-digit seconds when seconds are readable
12,49
